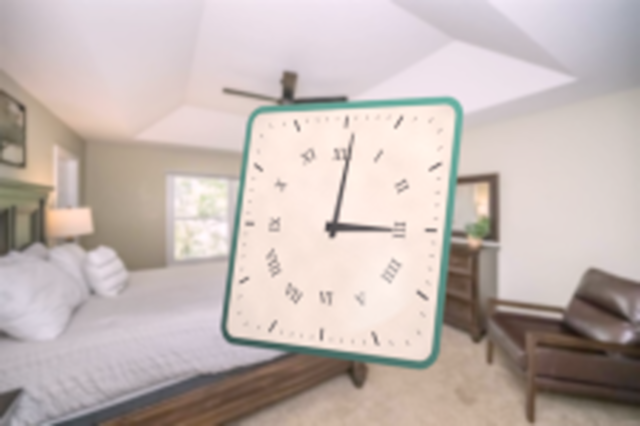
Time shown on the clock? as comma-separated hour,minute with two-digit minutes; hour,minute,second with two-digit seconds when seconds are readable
3,01
